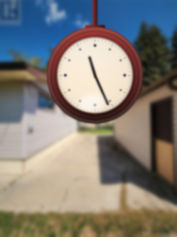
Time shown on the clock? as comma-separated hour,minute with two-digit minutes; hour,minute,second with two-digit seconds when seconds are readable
11,26
